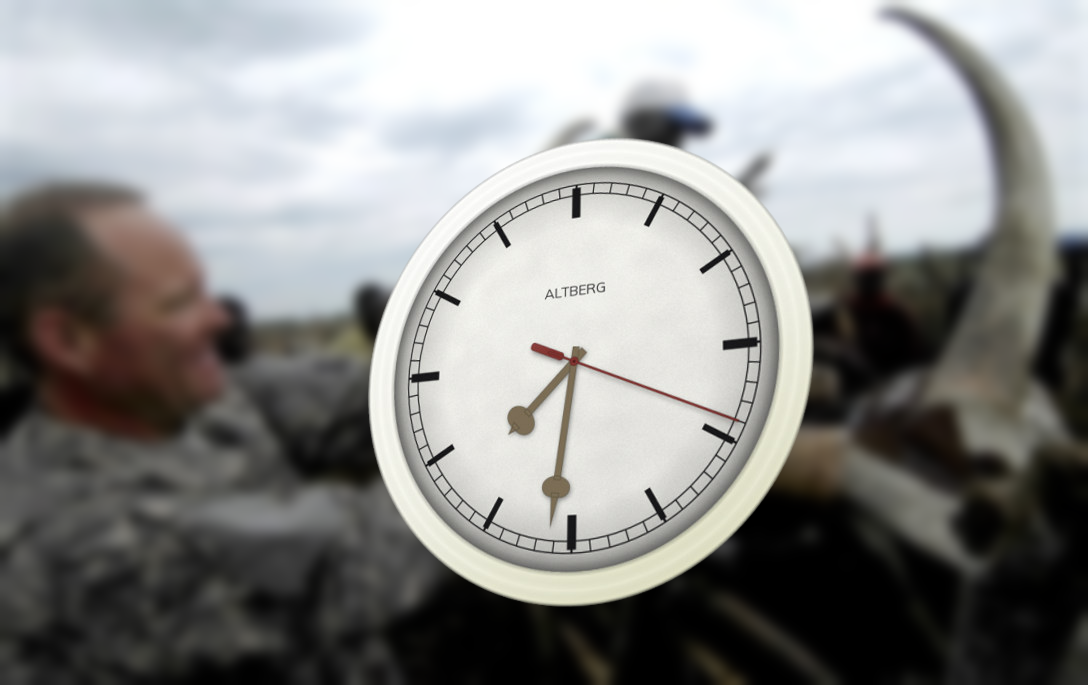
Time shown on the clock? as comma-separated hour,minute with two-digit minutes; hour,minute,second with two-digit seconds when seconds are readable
7,31,19
